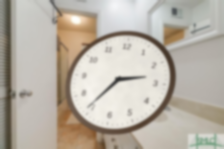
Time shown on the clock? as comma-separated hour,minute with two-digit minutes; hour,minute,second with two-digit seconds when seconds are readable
2,36
